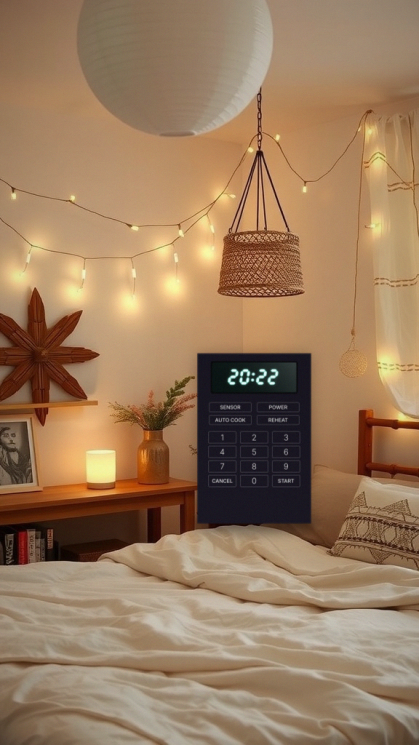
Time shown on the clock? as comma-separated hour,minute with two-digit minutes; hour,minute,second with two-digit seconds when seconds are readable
20,22
